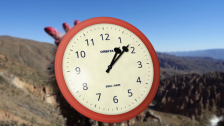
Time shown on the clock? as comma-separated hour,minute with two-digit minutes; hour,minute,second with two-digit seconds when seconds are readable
1,08
